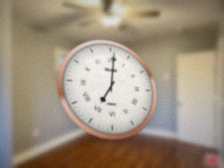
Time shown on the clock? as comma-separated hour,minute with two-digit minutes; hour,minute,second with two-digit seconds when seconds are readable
7,01
